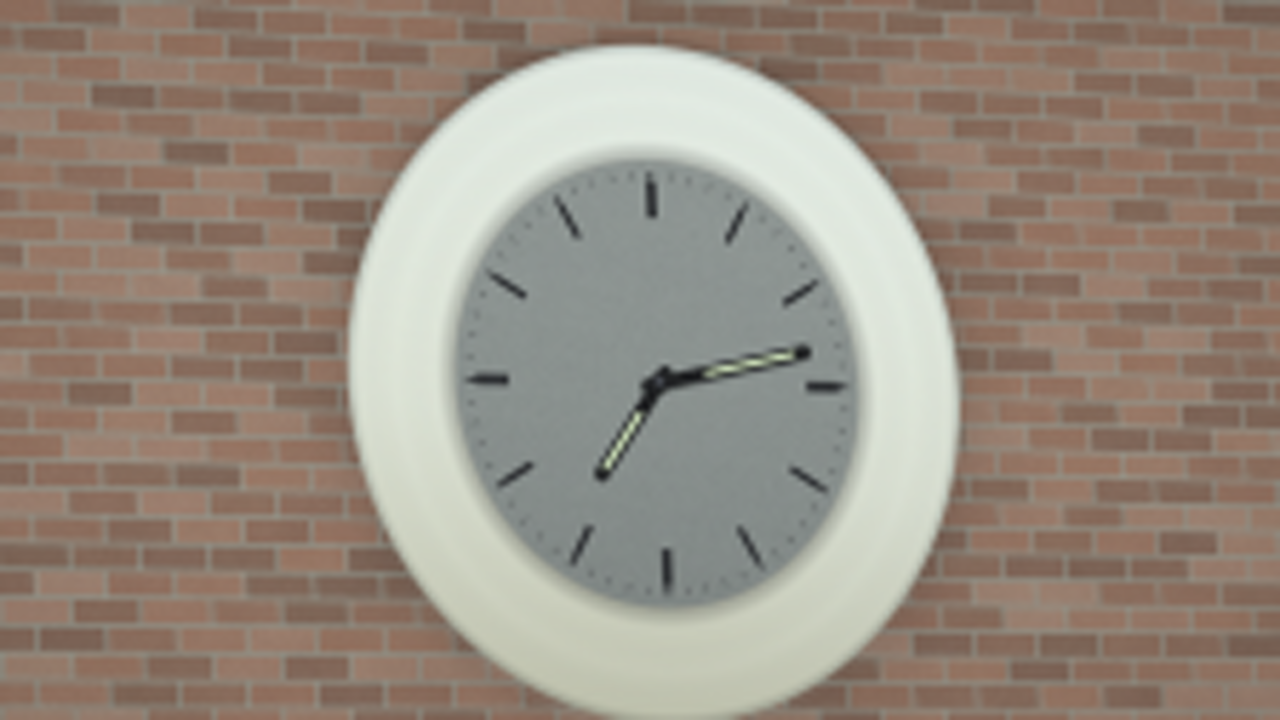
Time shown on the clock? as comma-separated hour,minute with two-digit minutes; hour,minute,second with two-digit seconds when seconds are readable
7,13
